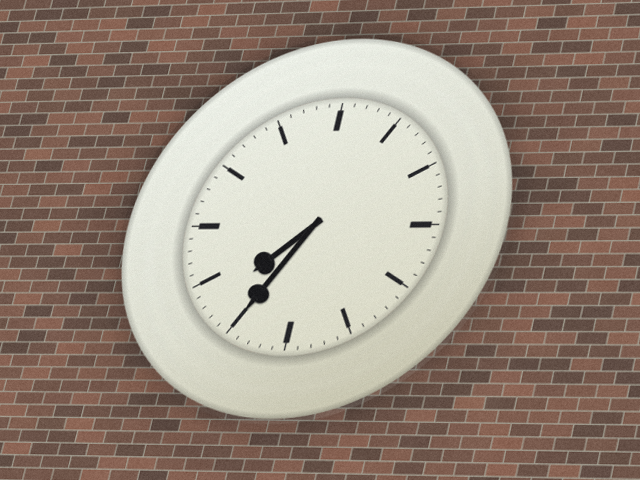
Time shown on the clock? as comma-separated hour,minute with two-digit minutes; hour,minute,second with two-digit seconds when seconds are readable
7,35
